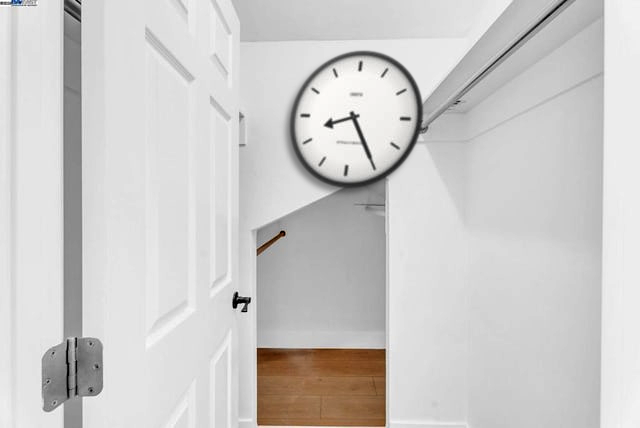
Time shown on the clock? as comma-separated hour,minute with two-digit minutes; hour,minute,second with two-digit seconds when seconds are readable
8,25
